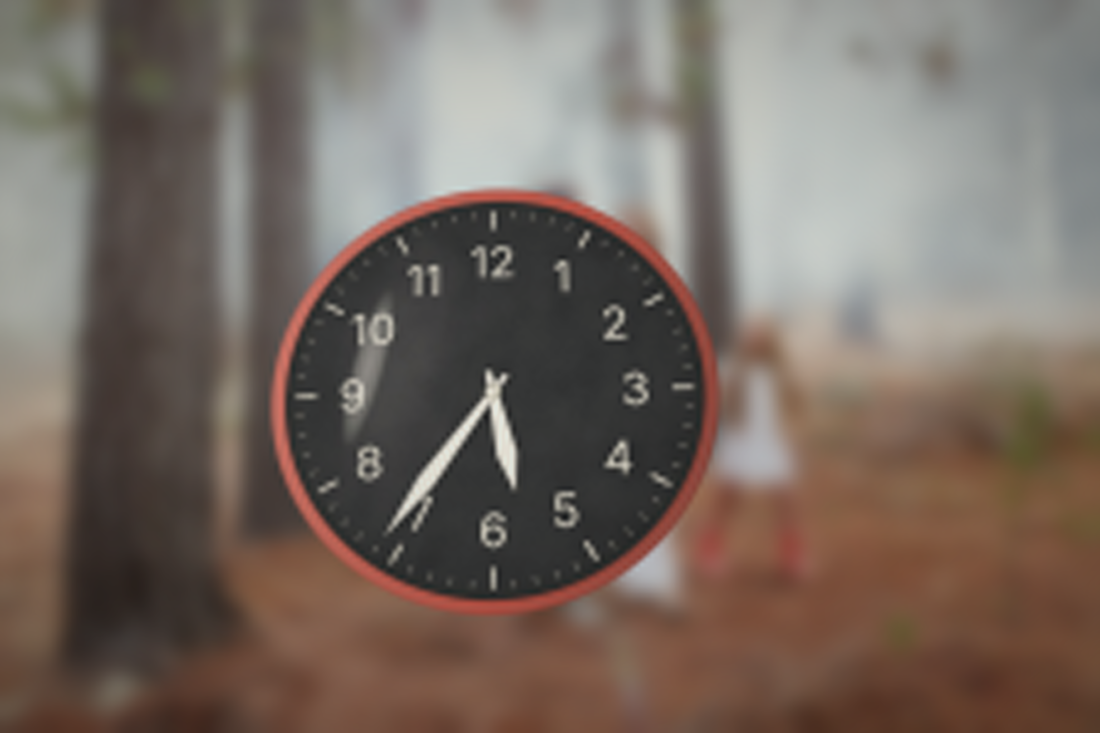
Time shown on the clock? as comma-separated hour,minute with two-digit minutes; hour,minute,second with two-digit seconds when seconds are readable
5,36
